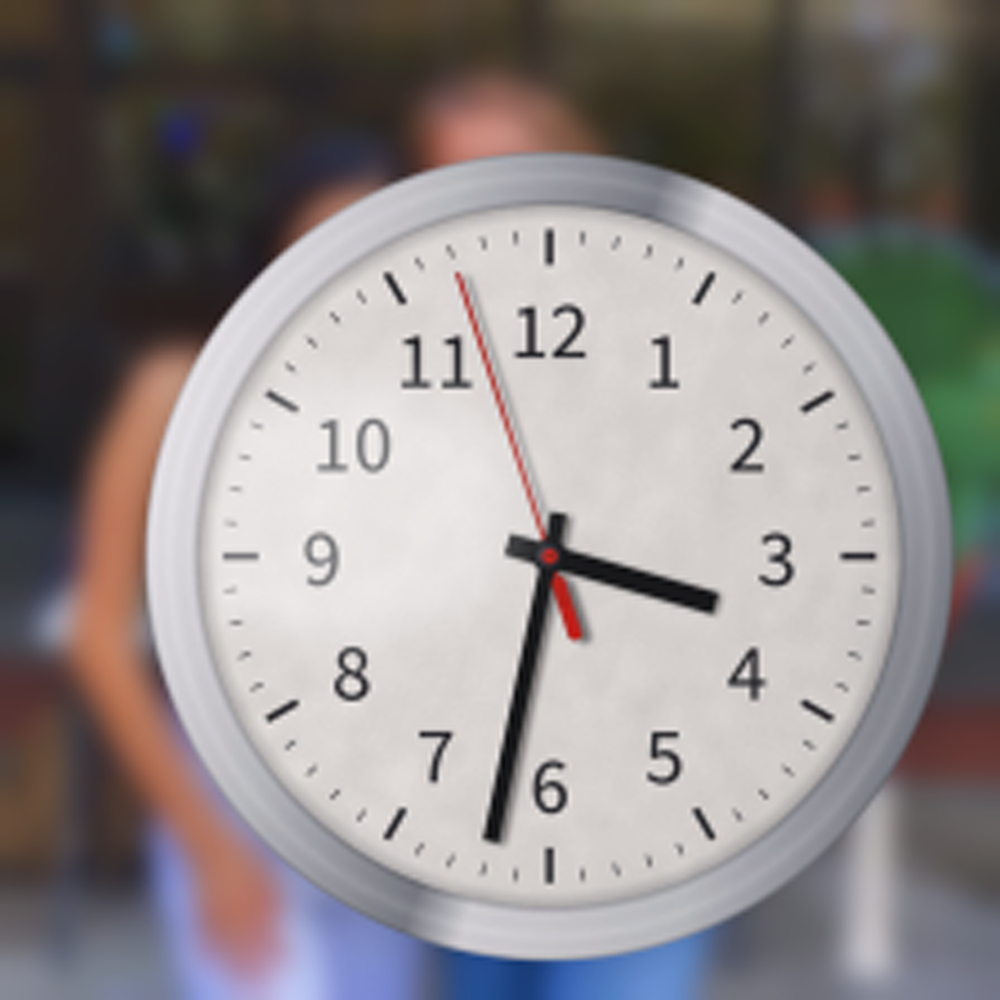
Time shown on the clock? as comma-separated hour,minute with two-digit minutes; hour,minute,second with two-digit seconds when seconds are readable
3,31,57
